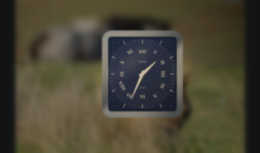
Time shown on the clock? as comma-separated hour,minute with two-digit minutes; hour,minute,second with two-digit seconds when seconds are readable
1,34
